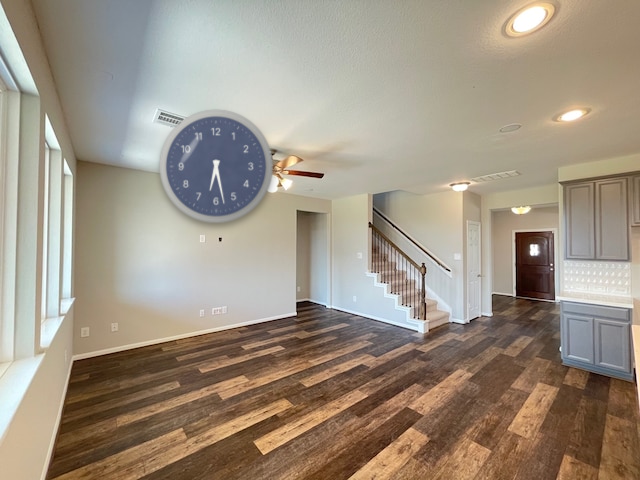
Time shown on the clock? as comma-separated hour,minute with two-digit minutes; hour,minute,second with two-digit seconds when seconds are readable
6,28
